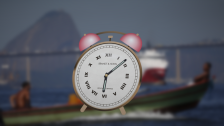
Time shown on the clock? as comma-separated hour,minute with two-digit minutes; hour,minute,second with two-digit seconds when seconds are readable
6,08
